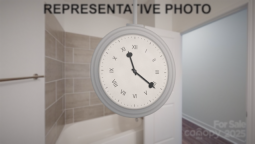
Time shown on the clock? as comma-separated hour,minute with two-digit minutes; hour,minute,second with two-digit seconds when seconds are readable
11,21
